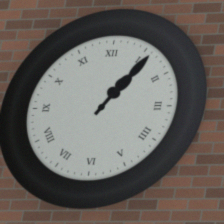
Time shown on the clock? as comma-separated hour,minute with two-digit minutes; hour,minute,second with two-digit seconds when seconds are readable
1,06
